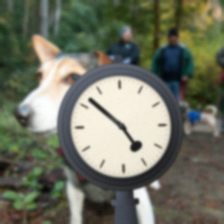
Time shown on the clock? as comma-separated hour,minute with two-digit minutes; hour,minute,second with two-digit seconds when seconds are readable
4,52
